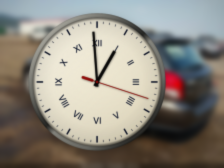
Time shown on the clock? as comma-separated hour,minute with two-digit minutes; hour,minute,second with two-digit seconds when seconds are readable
12,59,18
